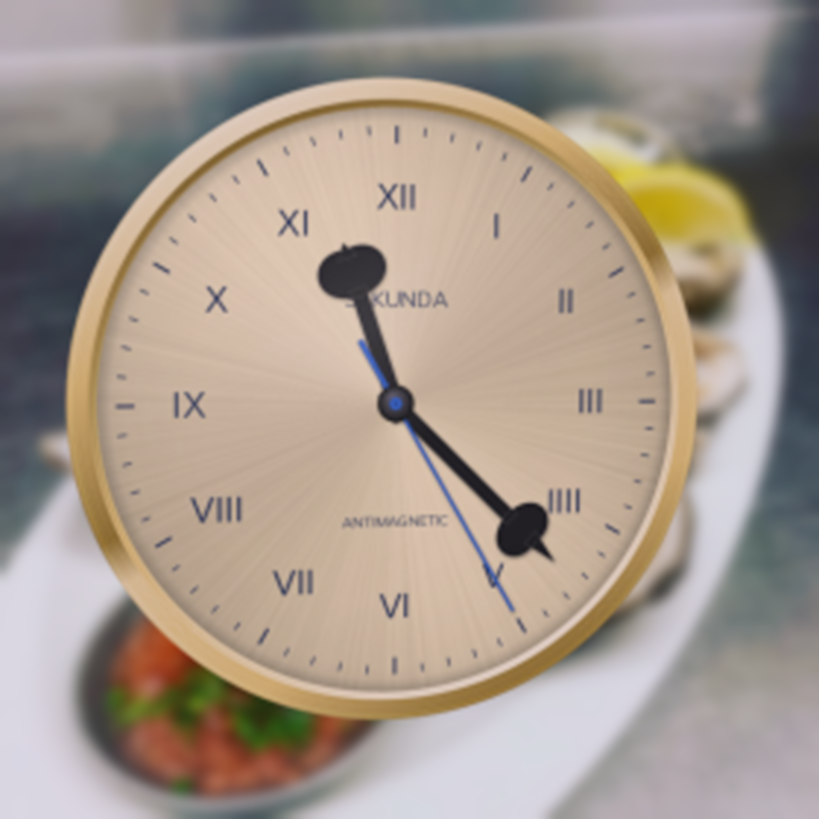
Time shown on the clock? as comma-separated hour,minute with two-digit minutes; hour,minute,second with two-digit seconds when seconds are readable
11,22,25
